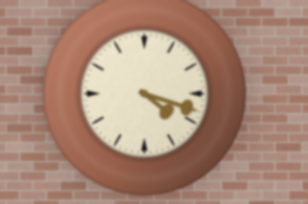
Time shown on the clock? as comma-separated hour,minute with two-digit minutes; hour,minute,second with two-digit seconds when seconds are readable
4,18
